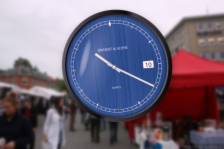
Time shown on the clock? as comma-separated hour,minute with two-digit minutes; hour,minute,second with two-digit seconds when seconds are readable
10,20
